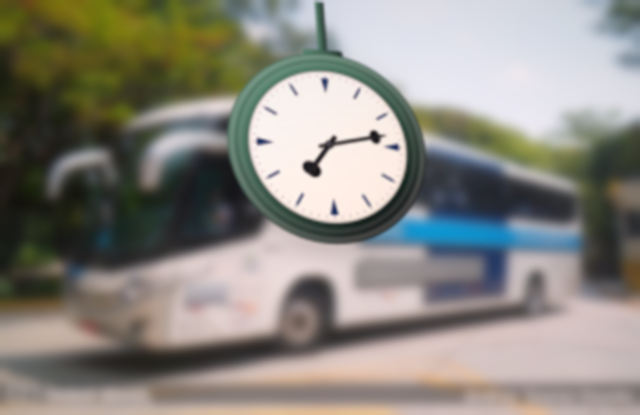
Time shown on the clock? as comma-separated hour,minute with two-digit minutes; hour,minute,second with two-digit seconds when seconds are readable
7,13
